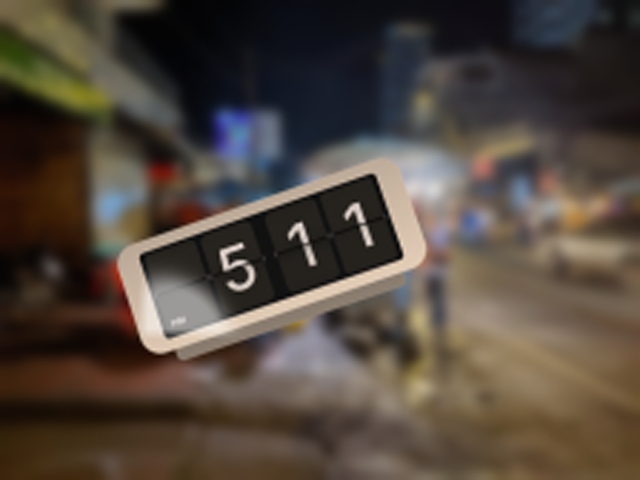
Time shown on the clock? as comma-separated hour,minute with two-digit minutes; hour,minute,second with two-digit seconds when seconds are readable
5,11
